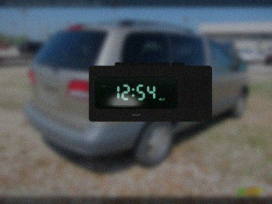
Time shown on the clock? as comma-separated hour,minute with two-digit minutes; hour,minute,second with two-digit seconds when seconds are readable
12,54
